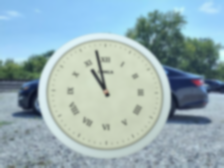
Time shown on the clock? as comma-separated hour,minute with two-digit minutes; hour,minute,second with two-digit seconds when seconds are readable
10,58
